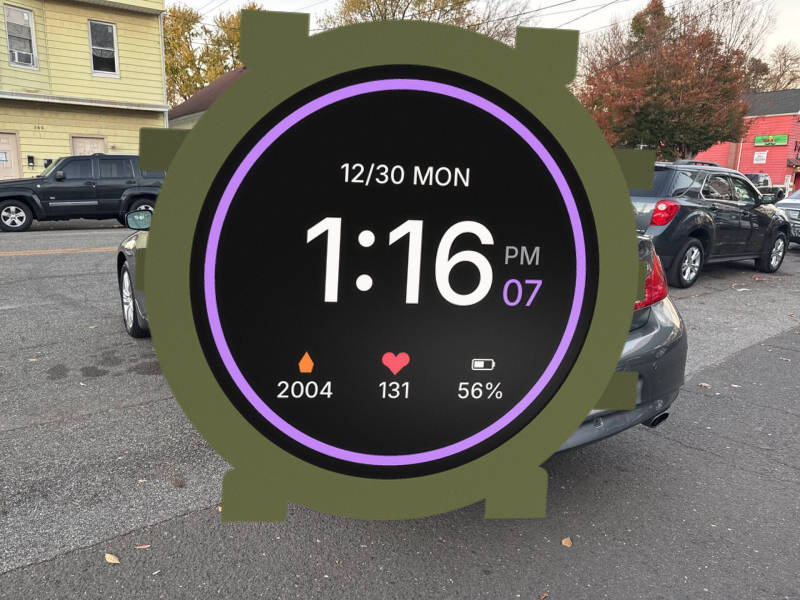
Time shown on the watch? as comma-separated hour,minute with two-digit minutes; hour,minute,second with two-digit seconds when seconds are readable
1,16,07
